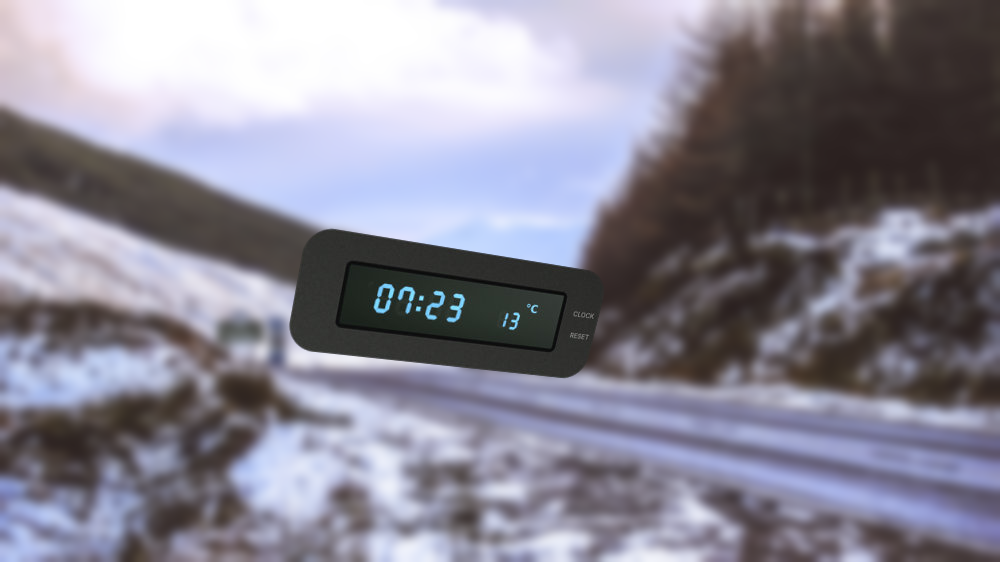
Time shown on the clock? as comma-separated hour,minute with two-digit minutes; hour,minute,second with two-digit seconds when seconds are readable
7,23
